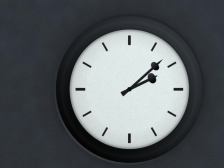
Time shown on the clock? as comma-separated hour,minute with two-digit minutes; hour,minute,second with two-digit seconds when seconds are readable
2,08
